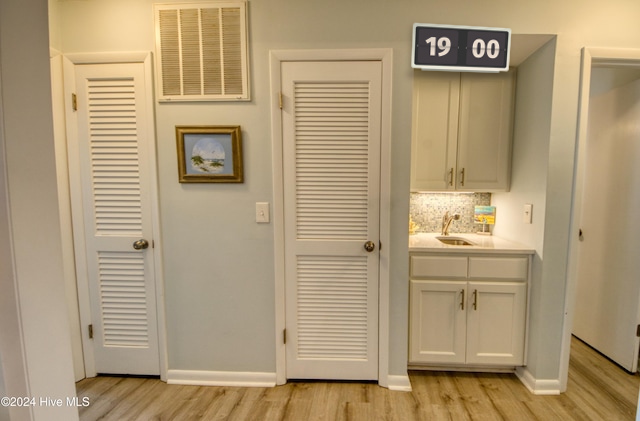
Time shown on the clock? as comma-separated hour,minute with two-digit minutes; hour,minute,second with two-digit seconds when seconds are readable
19,00
